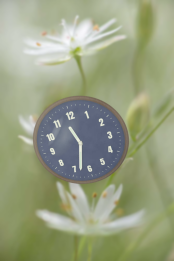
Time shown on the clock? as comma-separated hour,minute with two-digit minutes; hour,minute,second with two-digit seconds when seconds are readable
11,33
